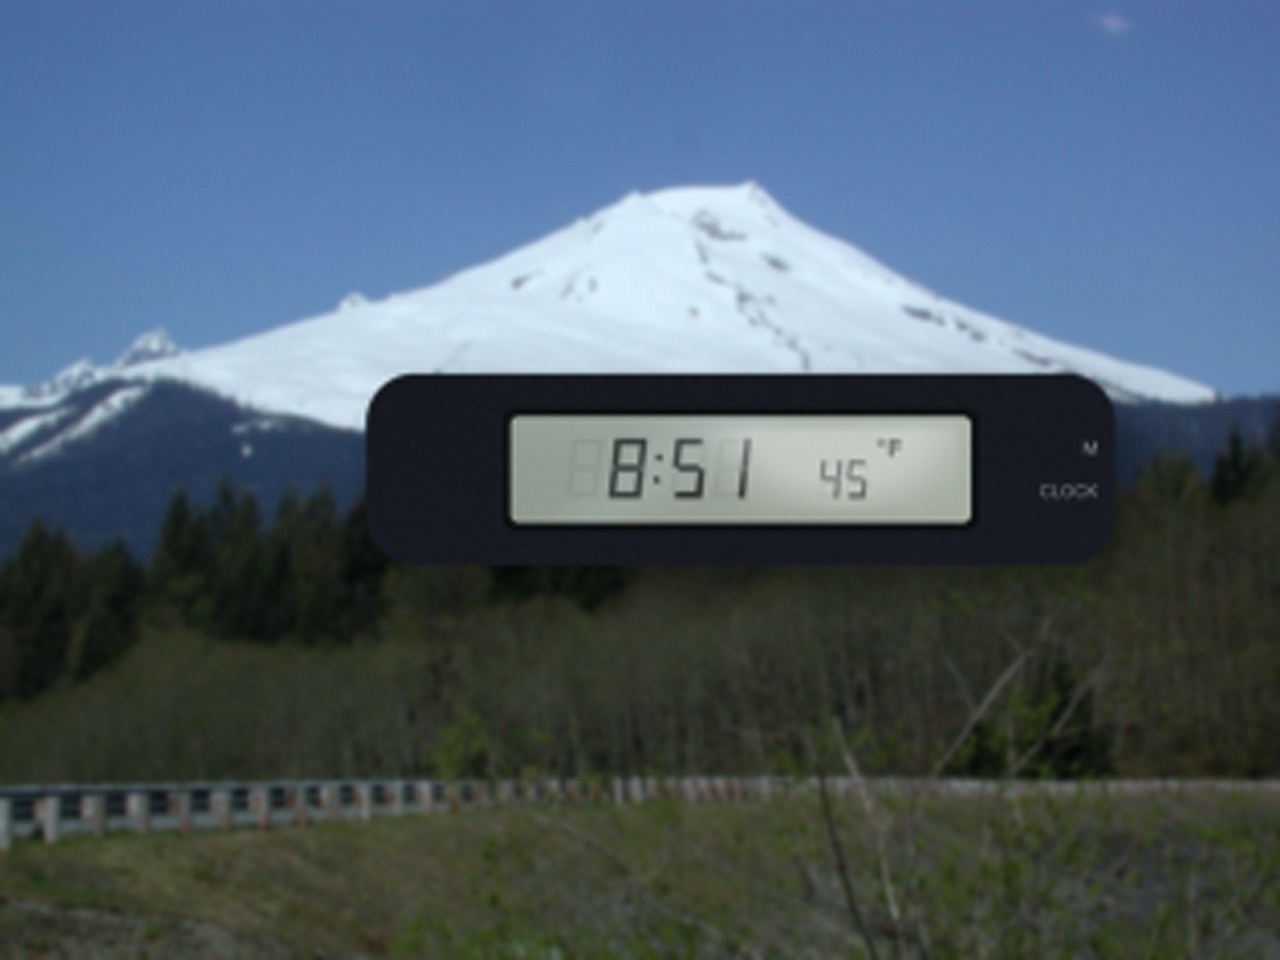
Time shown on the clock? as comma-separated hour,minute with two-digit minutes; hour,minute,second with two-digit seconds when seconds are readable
8,51
